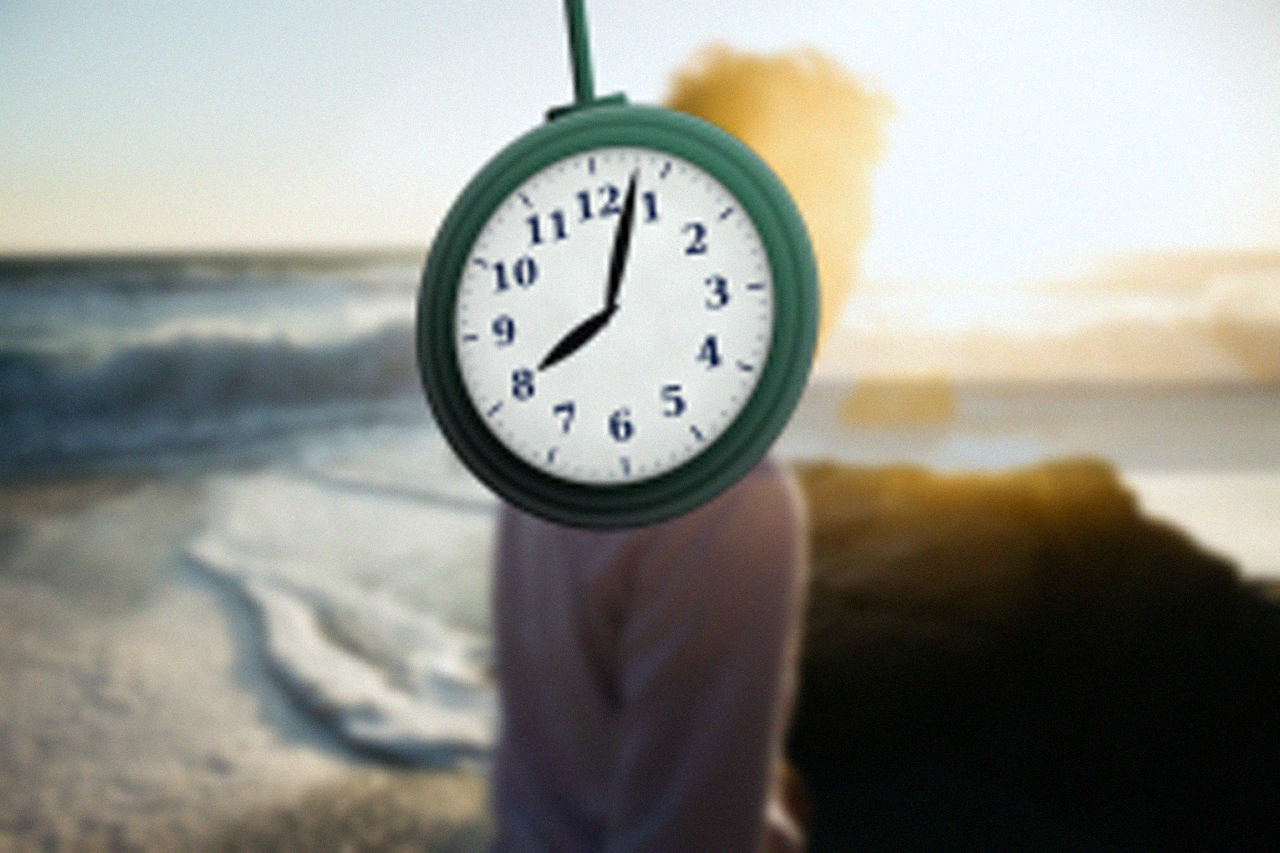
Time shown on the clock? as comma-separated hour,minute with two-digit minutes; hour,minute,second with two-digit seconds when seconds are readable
8,03
